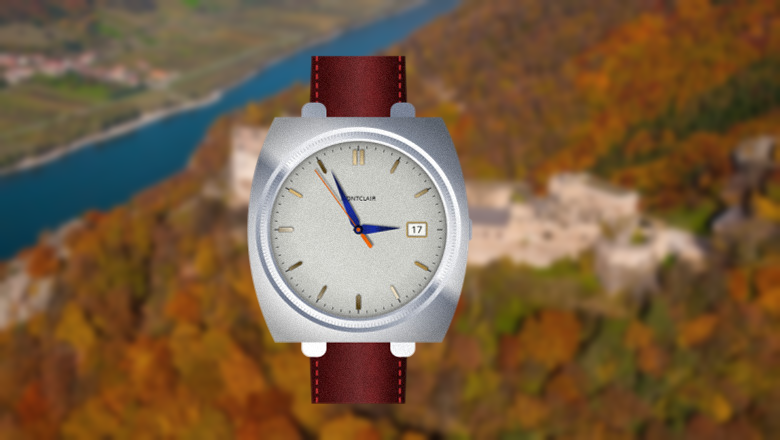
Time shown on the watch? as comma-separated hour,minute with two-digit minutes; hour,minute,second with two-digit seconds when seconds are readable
2,55,54
